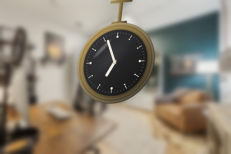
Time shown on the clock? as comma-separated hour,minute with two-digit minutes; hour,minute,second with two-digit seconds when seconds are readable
6,56
